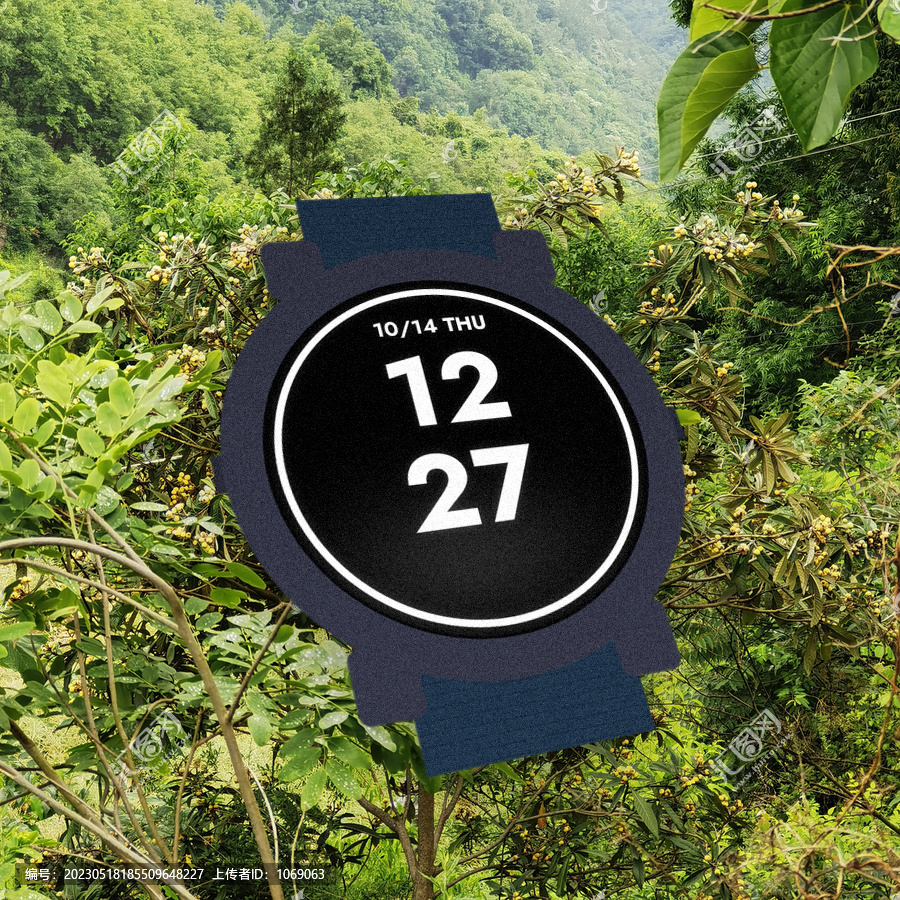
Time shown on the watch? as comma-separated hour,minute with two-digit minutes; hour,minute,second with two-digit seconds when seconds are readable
12,27
